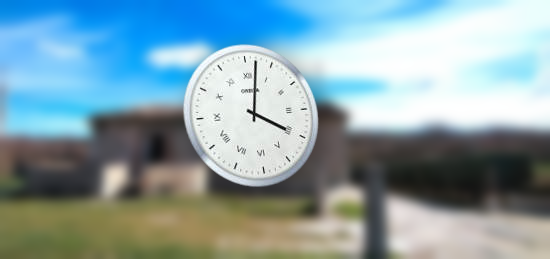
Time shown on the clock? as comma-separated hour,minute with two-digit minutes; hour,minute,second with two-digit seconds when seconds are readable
4,02
